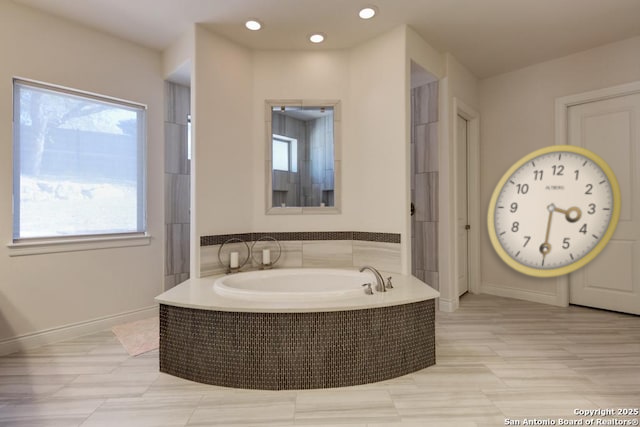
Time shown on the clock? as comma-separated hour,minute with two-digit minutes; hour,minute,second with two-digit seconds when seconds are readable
3,30
